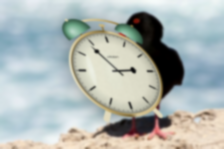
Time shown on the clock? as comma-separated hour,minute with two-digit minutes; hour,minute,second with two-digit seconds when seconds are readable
2,54
